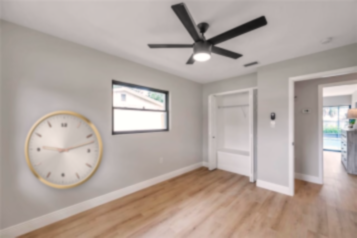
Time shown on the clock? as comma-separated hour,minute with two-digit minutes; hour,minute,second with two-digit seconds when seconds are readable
9,12
